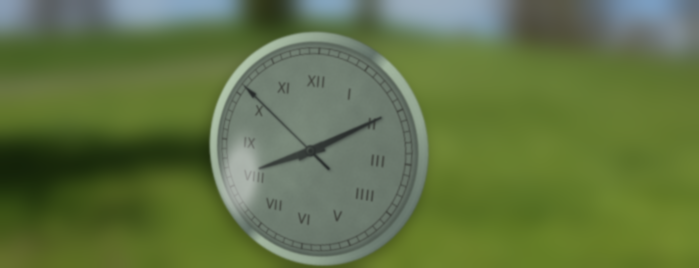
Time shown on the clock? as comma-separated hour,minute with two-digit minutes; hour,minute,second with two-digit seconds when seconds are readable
8,09,51
